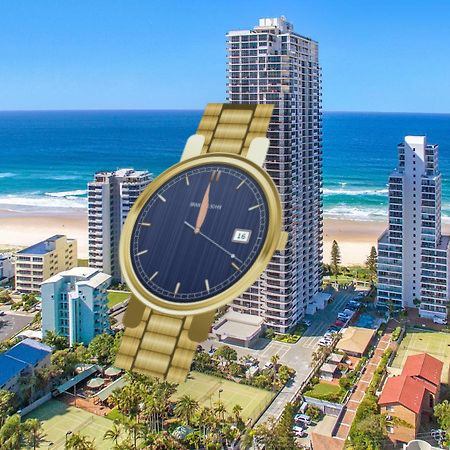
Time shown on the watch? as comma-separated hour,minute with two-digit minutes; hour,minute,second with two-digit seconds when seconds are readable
11,59,19
